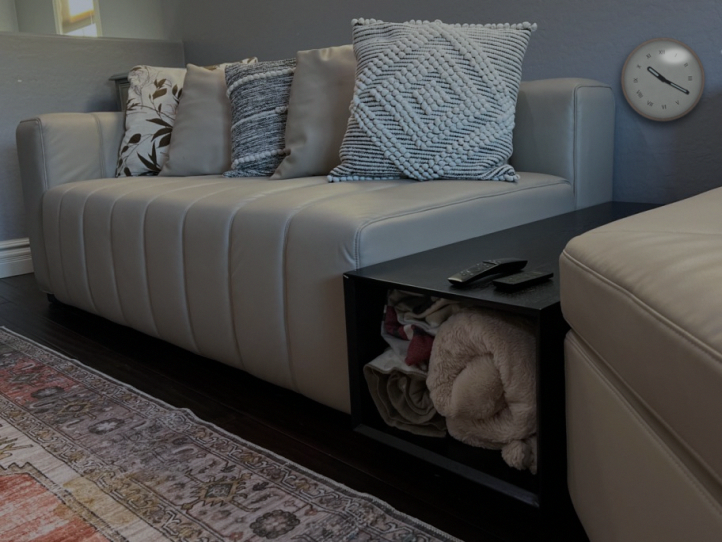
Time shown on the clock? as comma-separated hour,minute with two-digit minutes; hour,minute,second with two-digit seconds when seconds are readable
10,20
